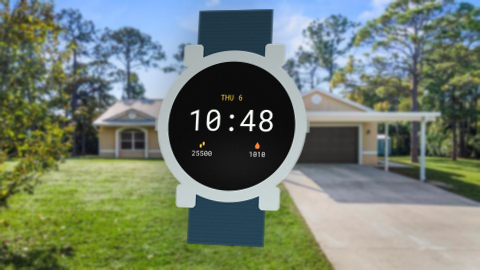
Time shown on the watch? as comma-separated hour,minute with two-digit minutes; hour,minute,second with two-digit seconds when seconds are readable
10,48
